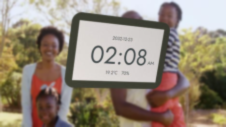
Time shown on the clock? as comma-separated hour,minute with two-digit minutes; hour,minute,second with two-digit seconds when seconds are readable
2,08
